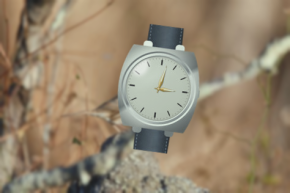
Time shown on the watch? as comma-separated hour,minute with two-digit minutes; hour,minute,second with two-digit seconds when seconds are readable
3,02
